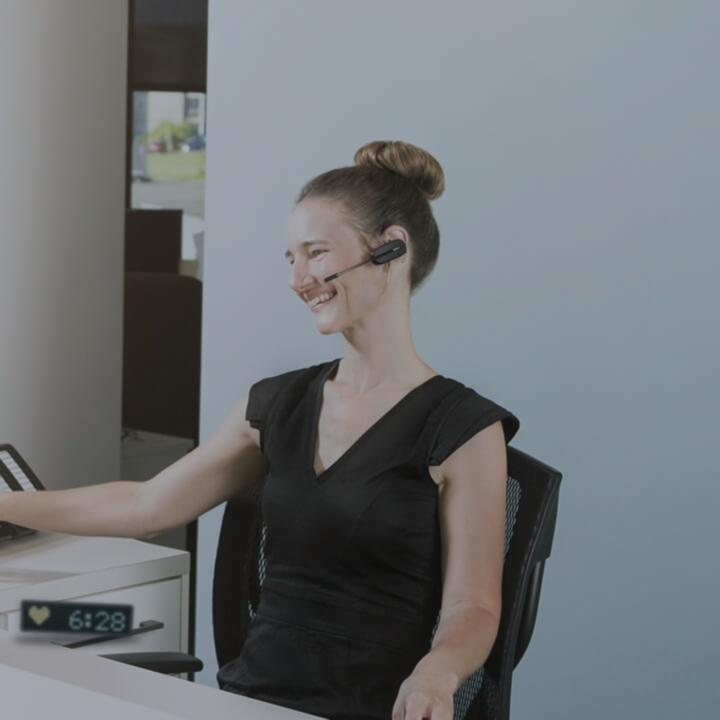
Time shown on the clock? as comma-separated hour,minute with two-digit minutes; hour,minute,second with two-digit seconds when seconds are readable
6,28
